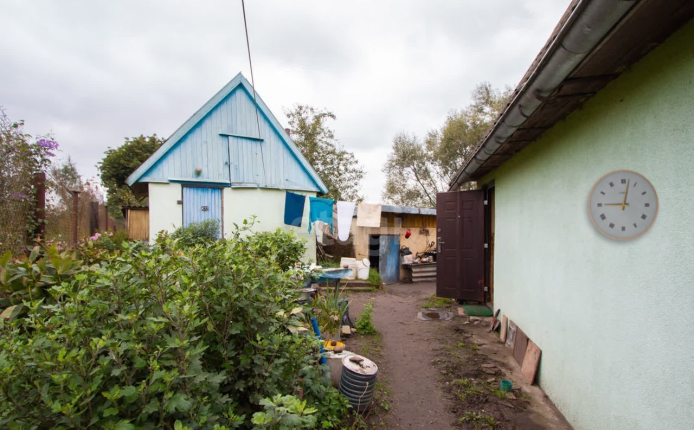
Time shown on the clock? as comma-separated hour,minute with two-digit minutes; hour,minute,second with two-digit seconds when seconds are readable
9,02
